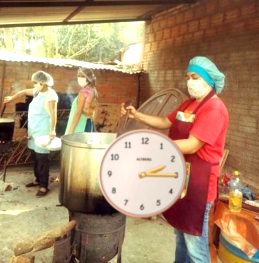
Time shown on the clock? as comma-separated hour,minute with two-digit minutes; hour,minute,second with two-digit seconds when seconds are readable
2,15
